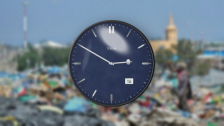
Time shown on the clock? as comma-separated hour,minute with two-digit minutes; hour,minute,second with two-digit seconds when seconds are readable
2,50
